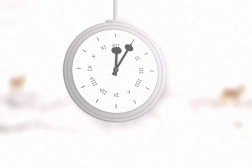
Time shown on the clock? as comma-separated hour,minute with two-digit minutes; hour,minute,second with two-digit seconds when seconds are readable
12,05
